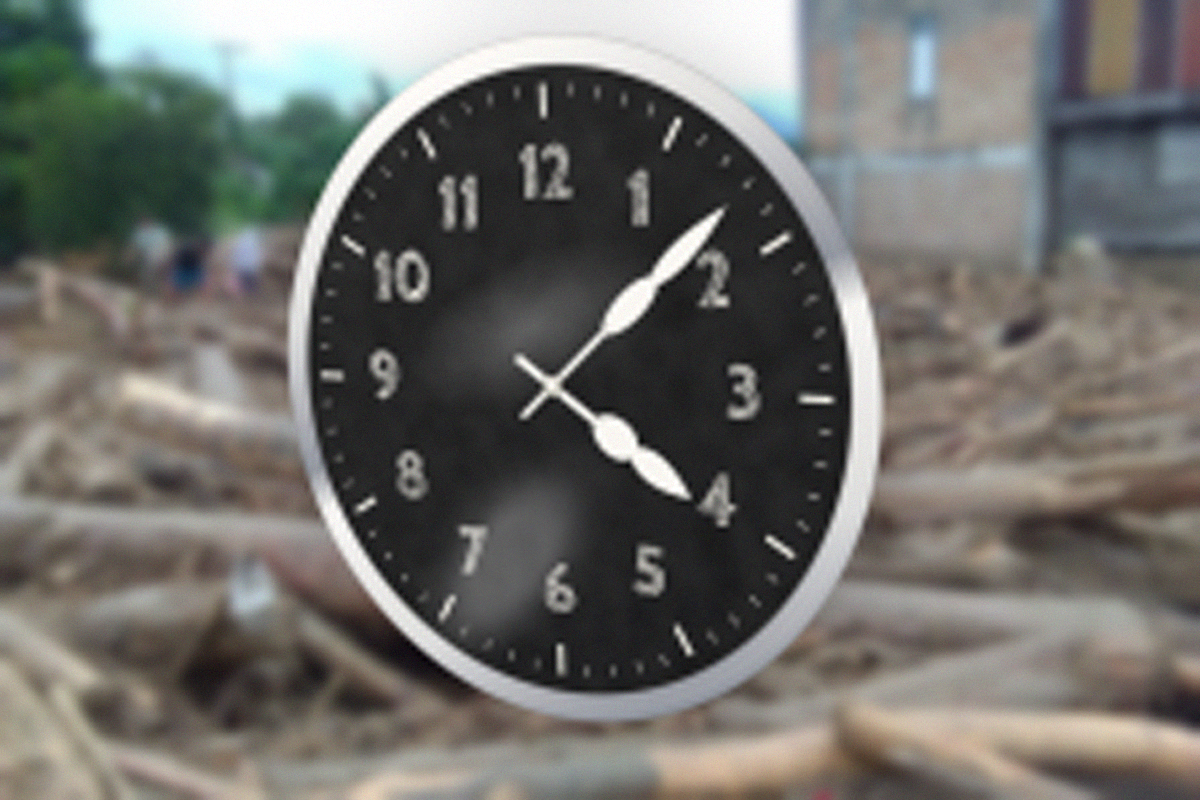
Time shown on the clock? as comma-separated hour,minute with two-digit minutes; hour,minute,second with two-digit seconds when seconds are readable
4,08
